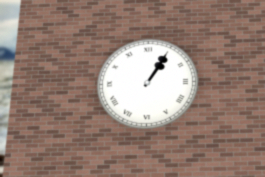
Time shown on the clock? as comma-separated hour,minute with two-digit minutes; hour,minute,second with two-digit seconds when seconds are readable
1,05
